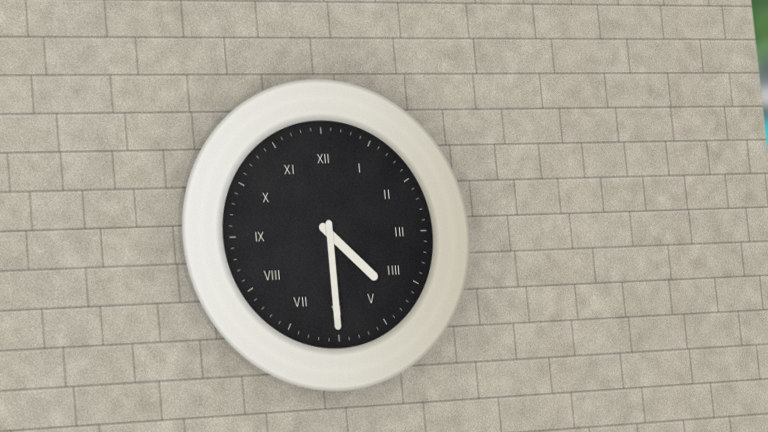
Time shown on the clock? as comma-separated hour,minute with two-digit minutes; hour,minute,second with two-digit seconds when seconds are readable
4,30
